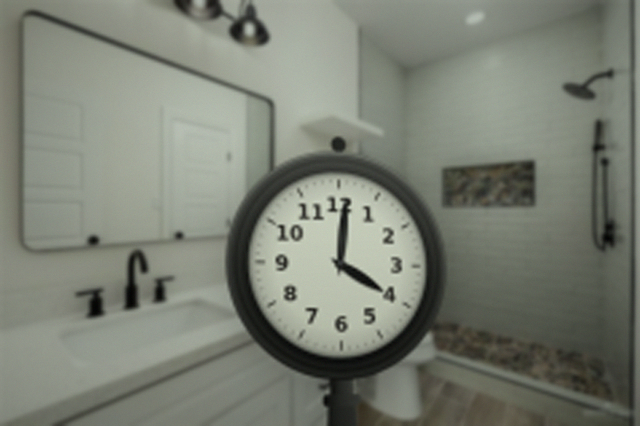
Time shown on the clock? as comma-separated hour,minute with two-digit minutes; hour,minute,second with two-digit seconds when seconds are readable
4,01
